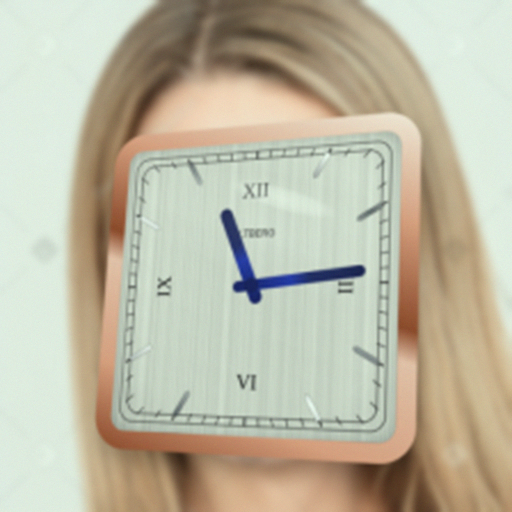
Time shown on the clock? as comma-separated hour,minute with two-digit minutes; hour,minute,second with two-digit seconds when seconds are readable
11,14
